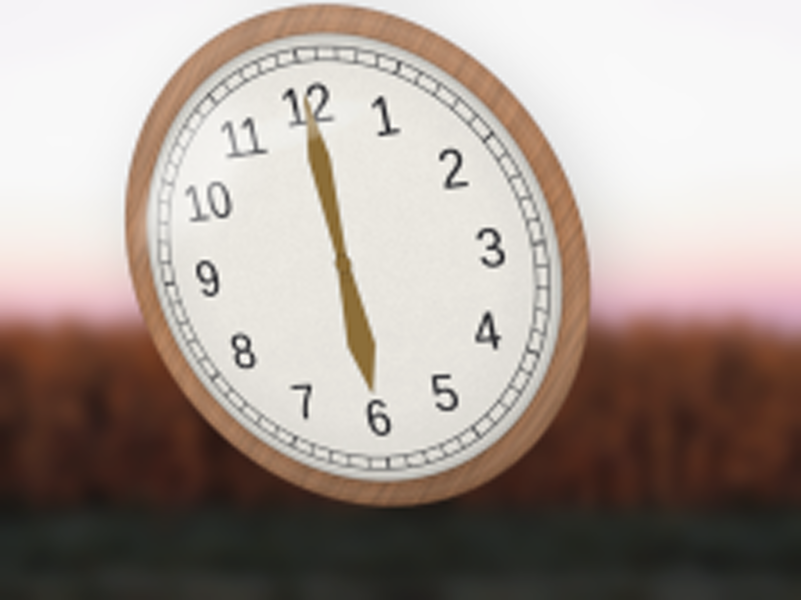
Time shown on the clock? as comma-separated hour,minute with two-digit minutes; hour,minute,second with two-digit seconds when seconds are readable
6,00
